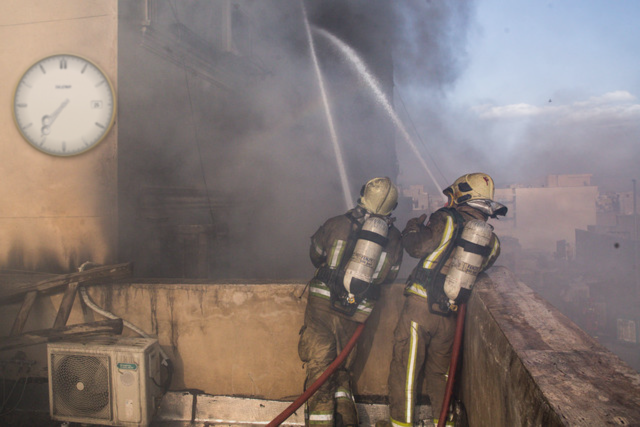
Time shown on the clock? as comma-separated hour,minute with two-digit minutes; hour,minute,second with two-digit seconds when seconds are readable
7,36
